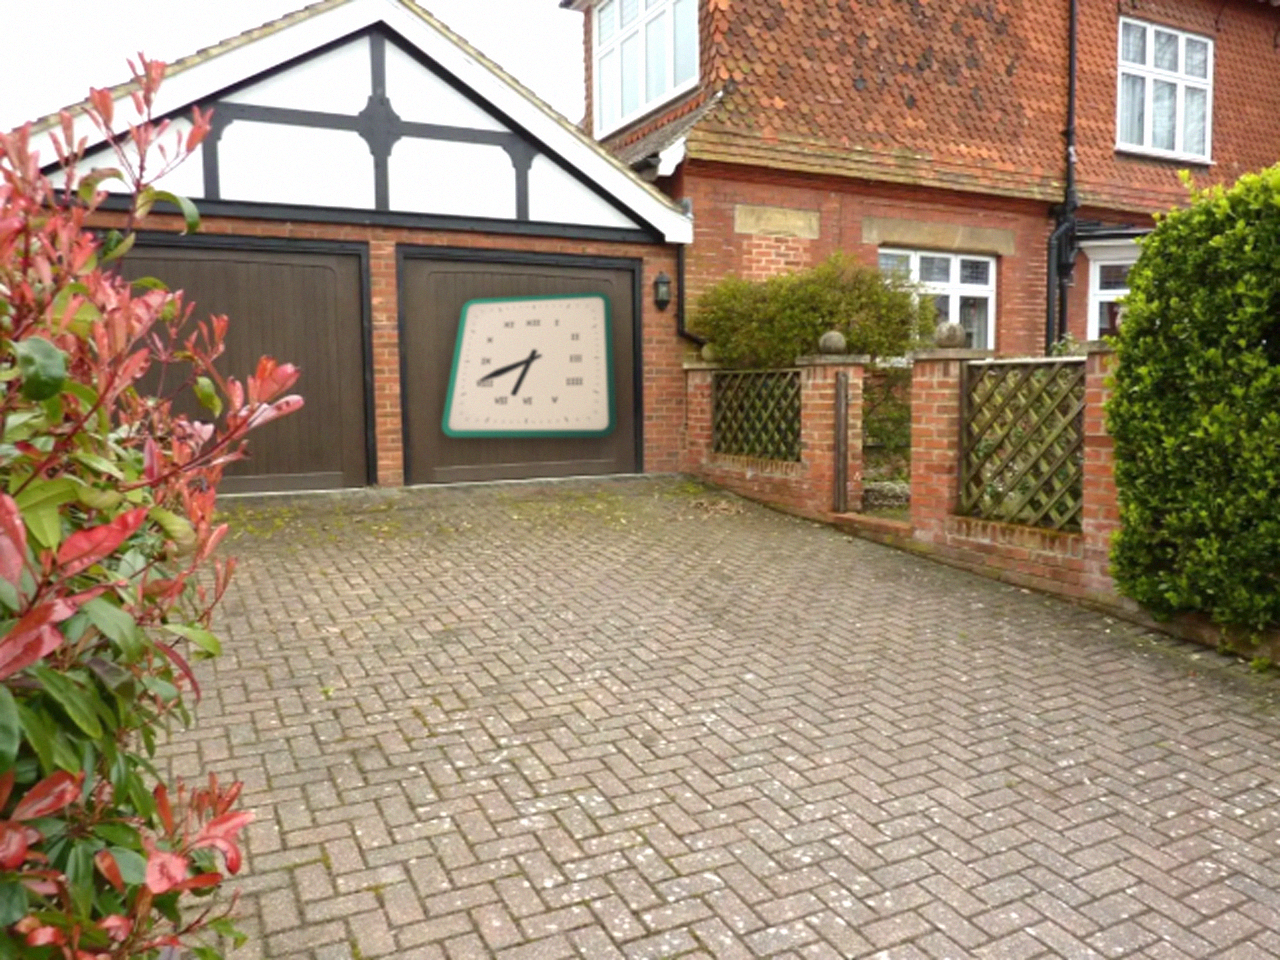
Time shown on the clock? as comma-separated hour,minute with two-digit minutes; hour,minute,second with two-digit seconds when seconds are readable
6,41
